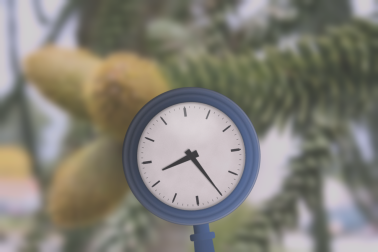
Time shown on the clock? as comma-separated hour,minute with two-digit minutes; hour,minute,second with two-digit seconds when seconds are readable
8,25
